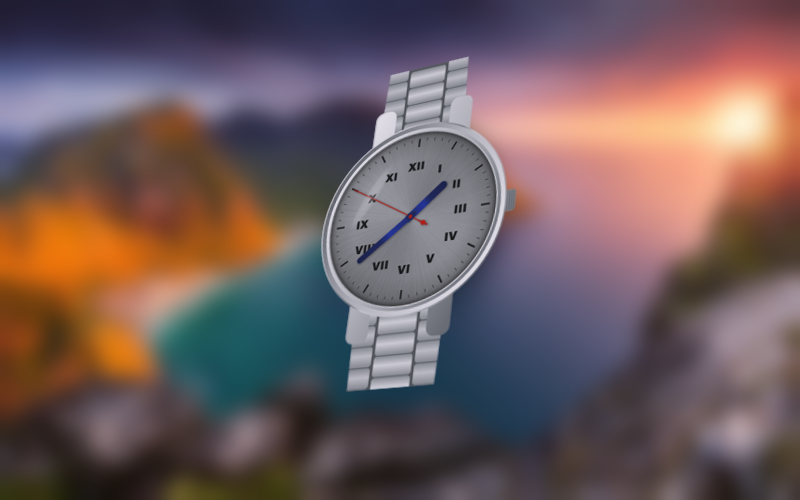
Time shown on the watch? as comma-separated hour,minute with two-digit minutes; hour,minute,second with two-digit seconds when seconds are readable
1,38,50
